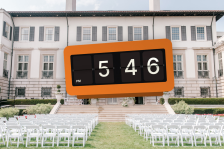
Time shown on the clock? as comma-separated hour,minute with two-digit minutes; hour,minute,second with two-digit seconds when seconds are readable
5,46
